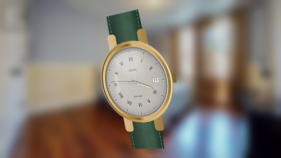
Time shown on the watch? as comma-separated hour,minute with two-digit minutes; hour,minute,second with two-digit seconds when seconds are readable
3,46
